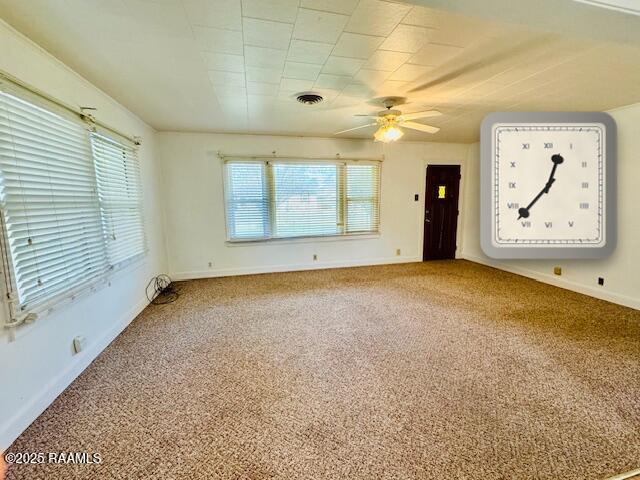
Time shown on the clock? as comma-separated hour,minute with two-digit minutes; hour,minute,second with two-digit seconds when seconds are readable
12,37
